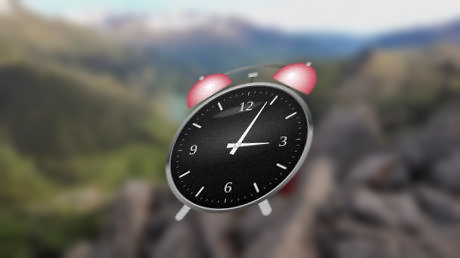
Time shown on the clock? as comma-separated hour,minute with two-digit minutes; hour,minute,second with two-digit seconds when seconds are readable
3,04
